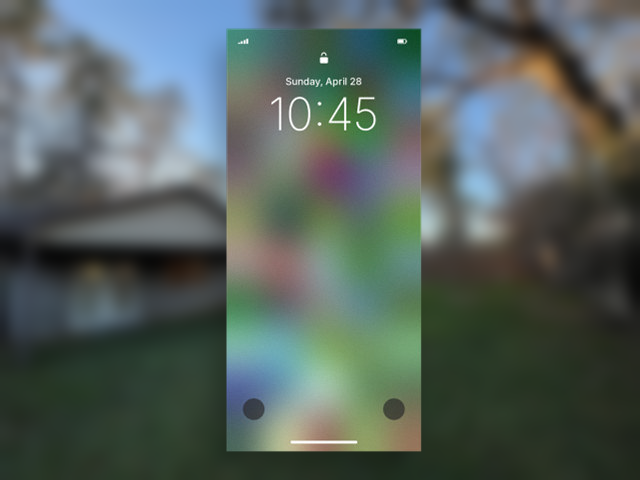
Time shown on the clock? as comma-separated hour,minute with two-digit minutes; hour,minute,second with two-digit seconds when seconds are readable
10,45
